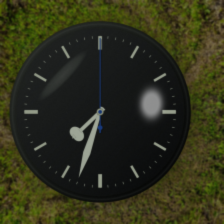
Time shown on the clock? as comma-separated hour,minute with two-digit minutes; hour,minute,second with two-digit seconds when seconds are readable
7,33,00
